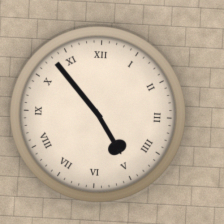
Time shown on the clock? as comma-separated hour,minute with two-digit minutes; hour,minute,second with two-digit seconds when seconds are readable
4,53
